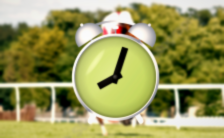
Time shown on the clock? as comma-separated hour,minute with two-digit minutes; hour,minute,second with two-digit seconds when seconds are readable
8,03
